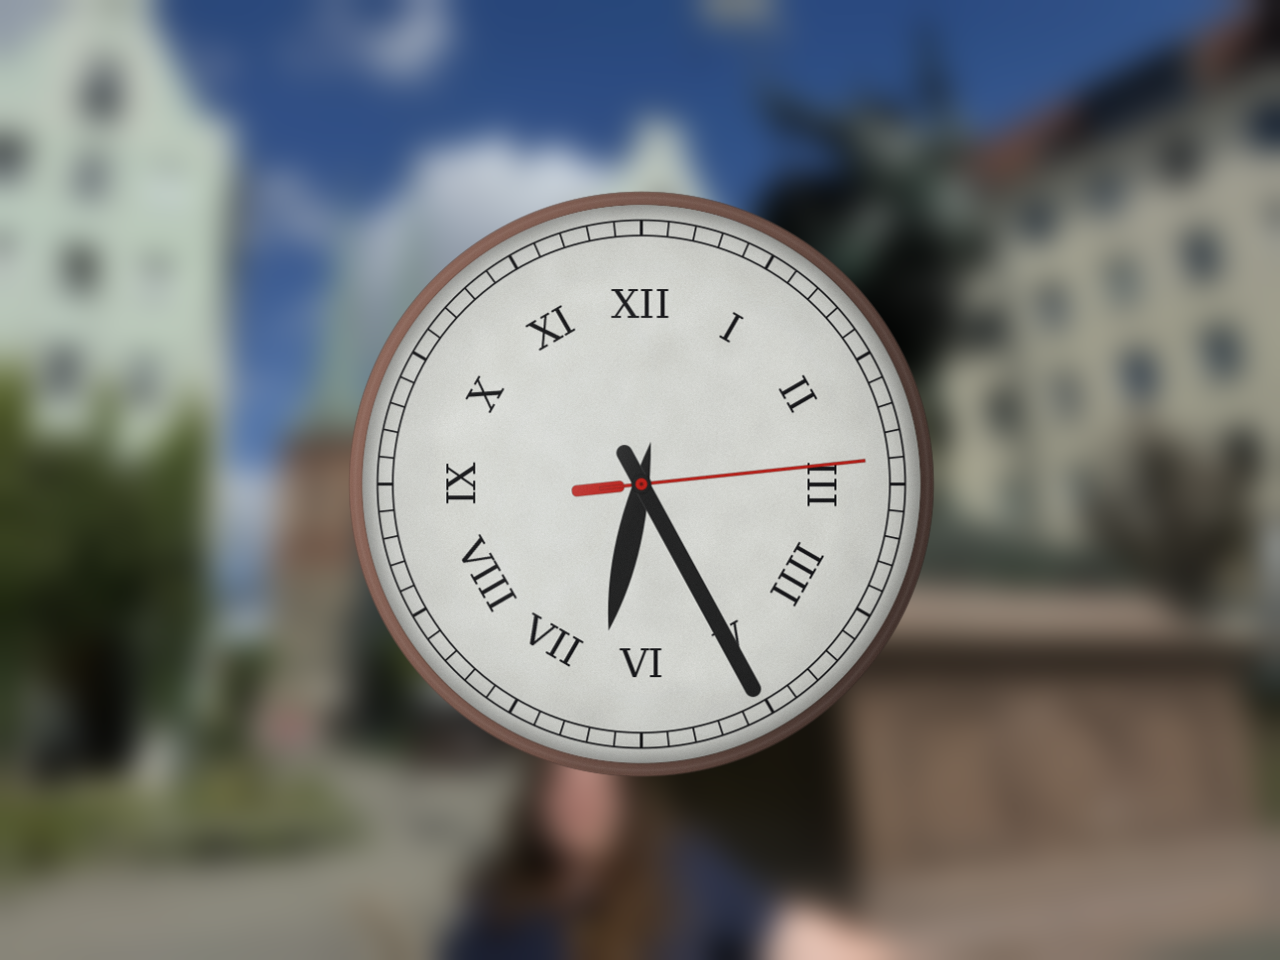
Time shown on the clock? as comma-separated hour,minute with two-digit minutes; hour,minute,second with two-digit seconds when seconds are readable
6,25,14
